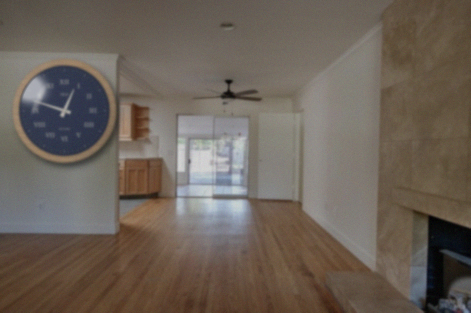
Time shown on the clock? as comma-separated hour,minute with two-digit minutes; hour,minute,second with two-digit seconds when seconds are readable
12,48
